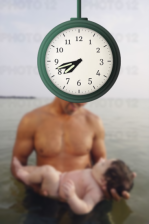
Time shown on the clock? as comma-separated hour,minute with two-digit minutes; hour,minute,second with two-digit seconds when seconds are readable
7,42
